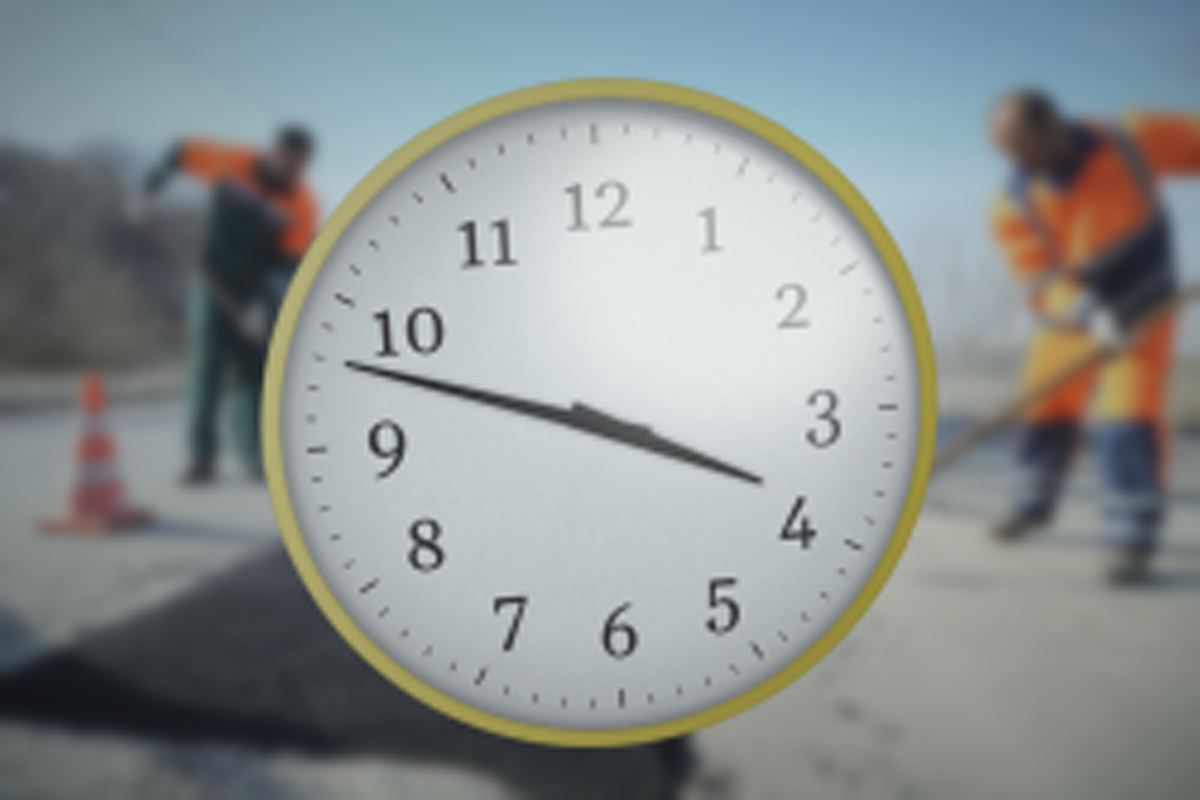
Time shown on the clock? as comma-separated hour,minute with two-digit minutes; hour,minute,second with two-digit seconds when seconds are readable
3,48
